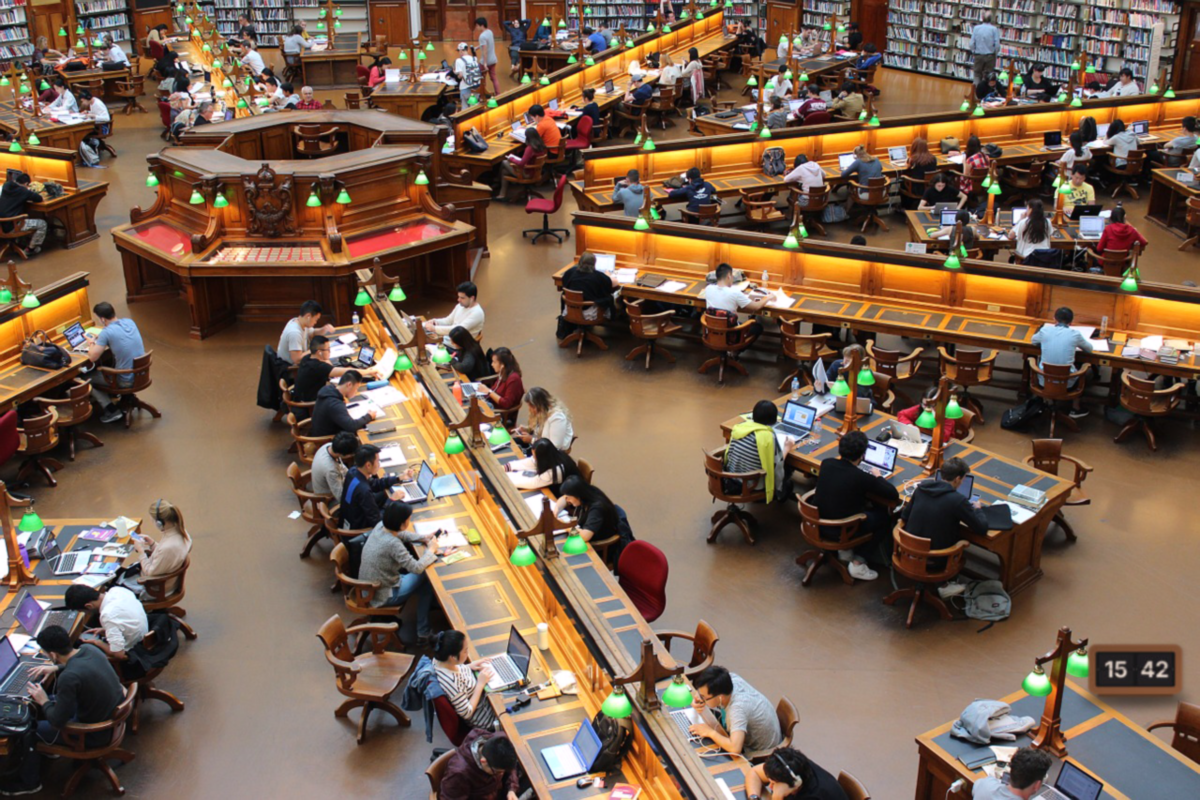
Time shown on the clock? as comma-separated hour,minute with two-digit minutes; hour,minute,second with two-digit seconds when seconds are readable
15,42
